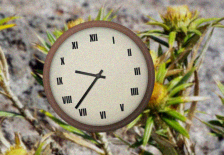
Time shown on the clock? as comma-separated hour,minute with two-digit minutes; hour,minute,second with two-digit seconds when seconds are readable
9,37
